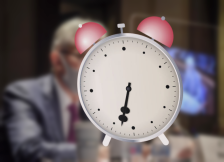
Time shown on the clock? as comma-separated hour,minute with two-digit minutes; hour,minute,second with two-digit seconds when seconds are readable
6,33
